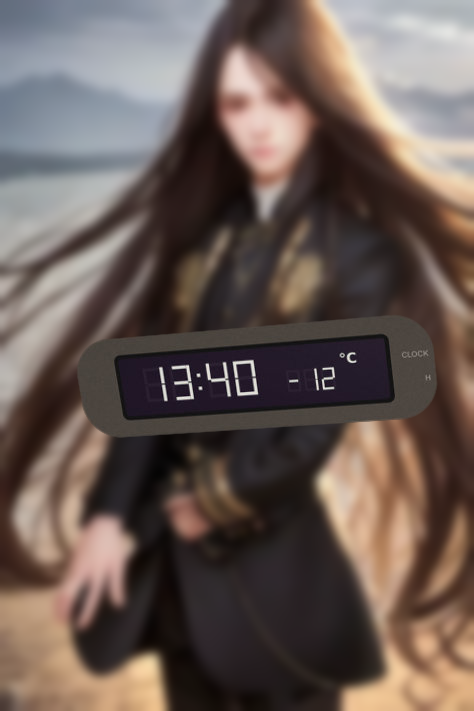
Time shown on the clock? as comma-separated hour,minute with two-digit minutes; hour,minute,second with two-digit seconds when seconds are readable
13,40
